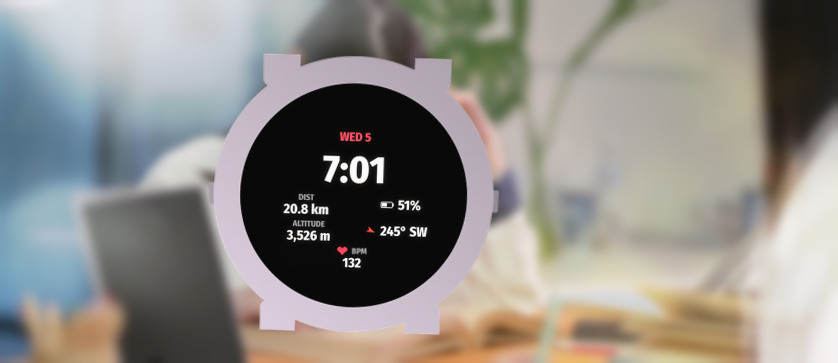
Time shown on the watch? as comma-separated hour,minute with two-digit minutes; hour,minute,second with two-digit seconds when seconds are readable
7,01
